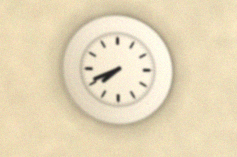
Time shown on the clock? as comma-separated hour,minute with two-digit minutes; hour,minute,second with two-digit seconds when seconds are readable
7,41
